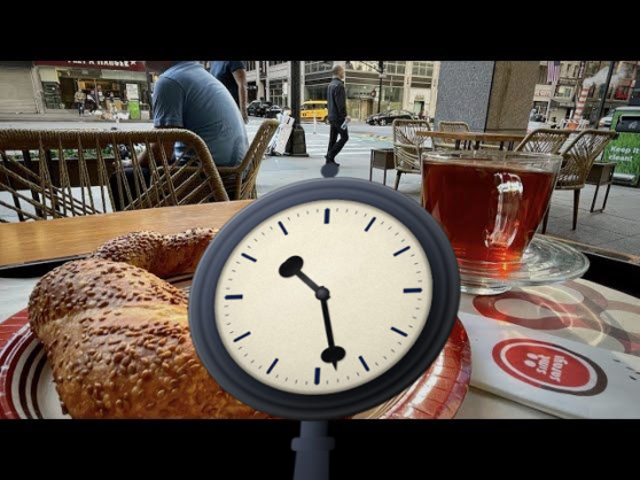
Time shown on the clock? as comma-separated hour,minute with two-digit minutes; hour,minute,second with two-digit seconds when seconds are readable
10,28
